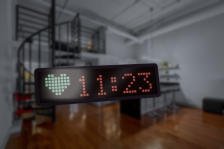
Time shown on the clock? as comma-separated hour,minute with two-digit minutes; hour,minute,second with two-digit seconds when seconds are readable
11,23
